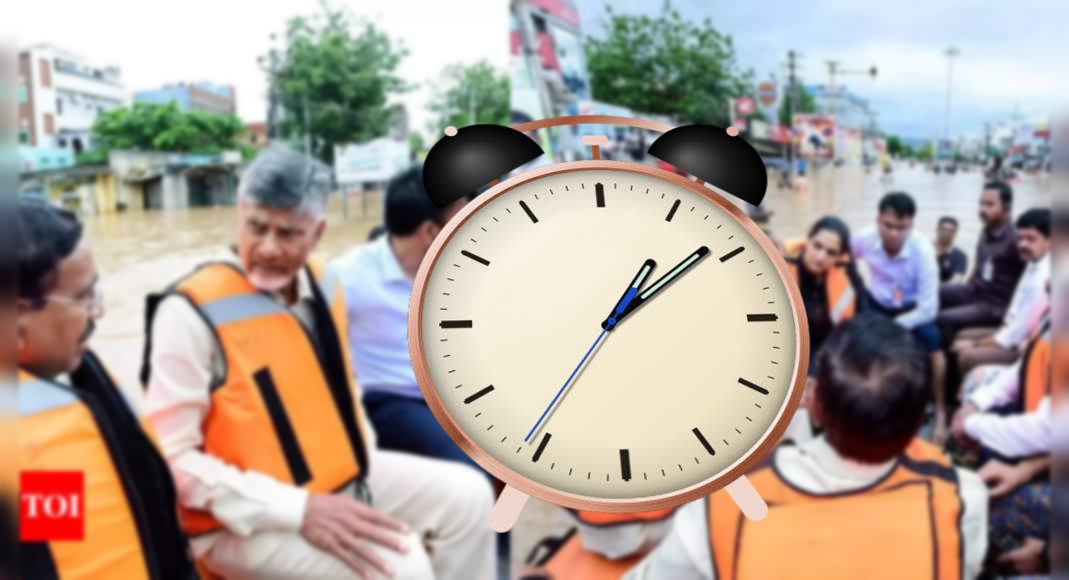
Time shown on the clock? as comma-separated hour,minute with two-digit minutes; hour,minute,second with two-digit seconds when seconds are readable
1,08,36
